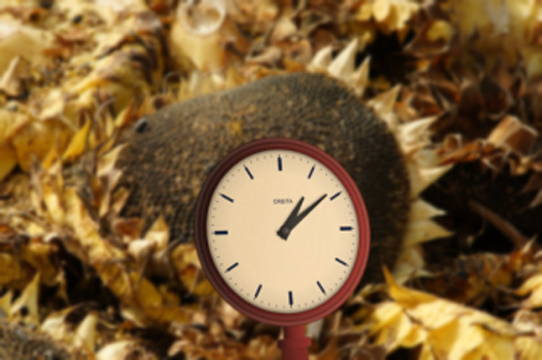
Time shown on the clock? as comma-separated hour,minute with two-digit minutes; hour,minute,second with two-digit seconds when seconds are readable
1,09
